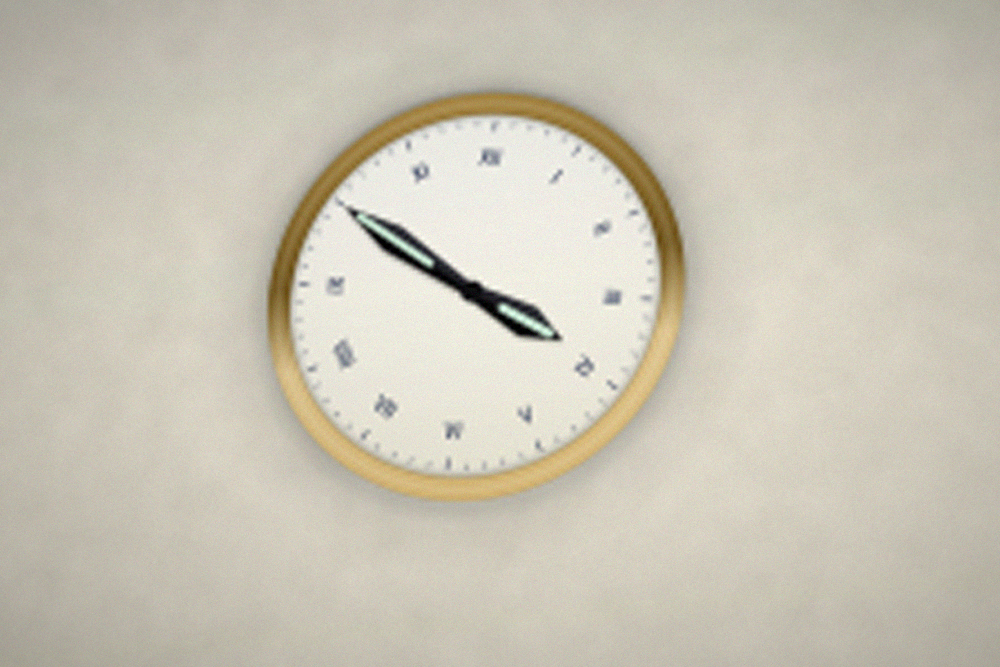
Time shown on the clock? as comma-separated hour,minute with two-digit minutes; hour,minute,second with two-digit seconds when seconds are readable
3,50
